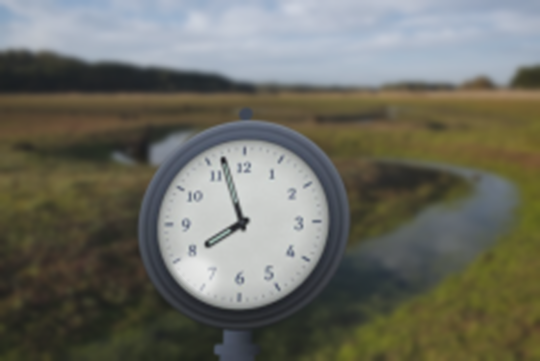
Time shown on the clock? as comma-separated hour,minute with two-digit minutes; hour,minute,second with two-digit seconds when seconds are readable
7,57
